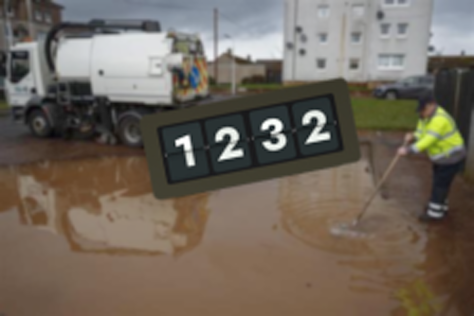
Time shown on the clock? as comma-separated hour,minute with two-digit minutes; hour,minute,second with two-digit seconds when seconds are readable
12,32
